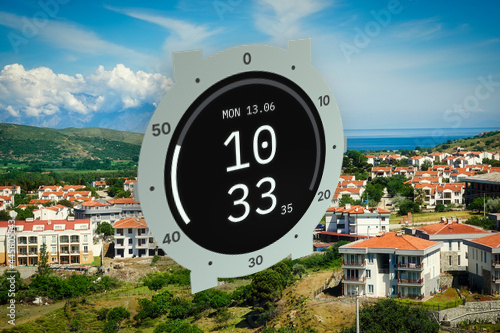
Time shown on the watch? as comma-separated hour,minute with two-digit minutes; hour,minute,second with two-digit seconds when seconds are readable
10,33,35
